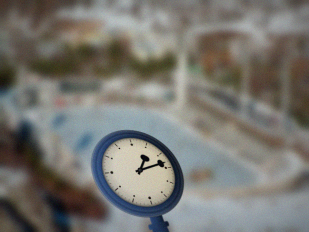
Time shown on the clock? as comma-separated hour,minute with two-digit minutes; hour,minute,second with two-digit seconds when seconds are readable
1,13
